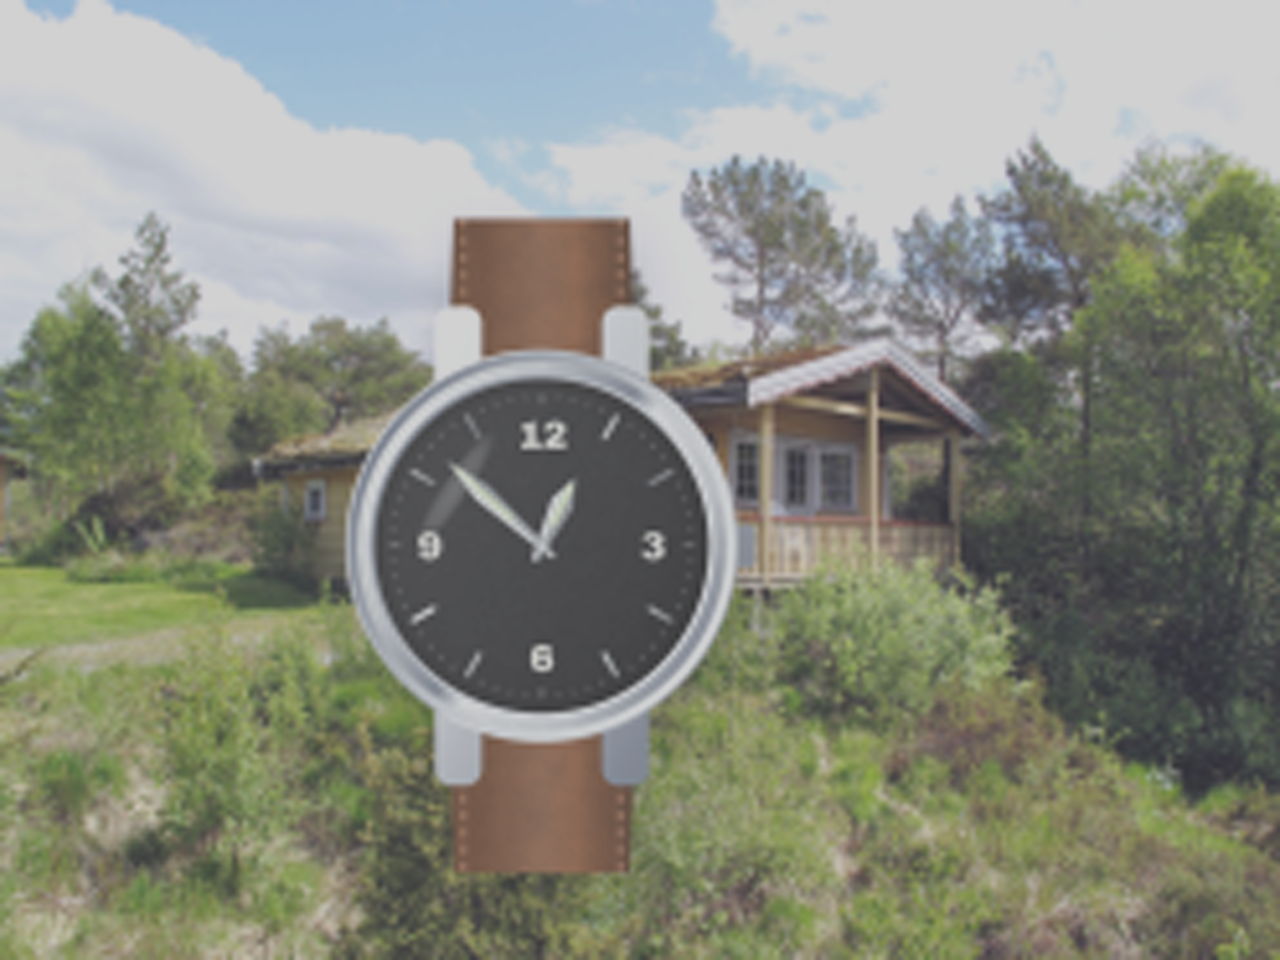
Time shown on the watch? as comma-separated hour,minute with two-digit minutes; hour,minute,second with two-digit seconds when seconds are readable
12,52
